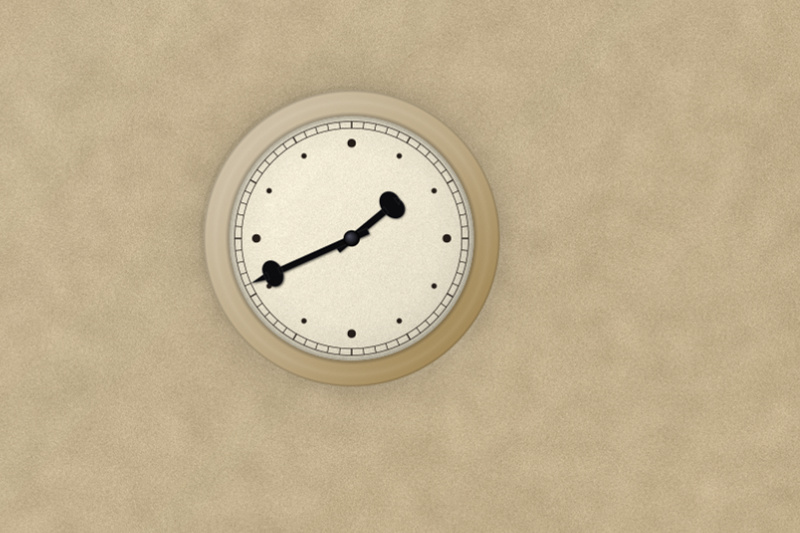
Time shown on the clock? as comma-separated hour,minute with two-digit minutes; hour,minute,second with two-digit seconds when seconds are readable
1,41
